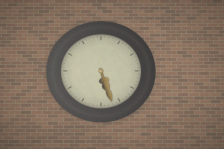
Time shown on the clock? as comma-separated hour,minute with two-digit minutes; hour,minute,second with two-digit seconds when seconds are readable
5,27
